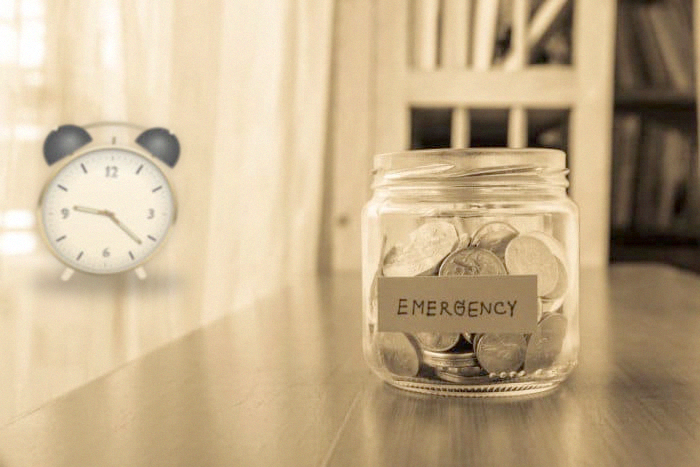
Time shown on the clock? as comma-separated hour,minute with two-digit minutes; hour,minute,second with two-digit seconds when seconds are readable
9,22
